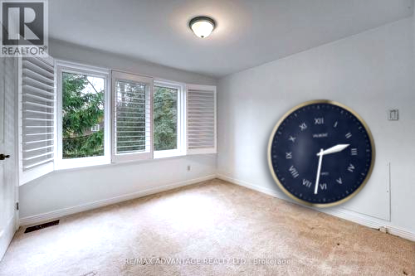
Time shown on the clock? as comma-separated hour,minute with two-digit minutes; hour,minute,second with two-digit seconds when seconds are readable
2,32
